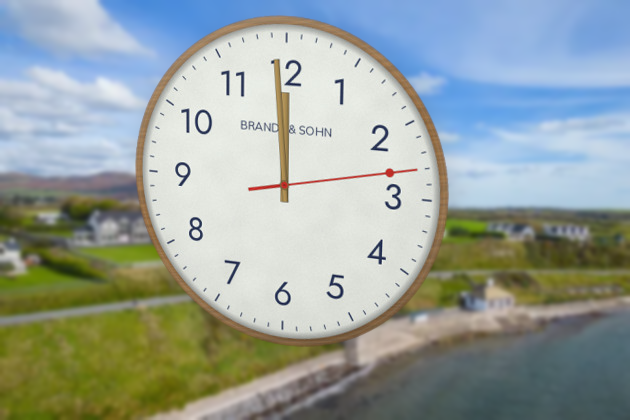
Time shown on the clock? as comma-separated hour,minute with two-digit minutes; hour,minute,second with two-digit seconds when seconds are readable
11,59,13
